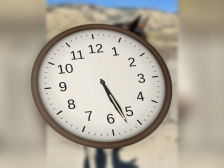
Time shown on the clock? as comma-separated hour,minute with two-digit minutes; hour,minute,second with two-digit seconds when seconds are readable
5,27
